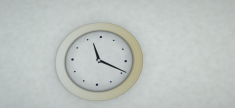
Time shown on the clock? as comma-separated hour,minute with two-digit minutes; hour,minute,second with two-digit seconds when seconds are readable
11,19
